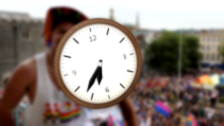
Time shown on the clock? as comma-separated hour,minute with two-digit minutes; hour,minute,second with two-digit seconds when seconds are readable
6,37
